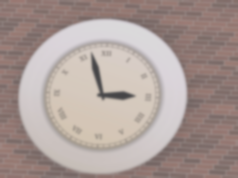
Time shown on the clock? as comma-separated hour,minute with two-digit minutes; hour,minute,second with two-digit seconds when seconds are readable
2,57
